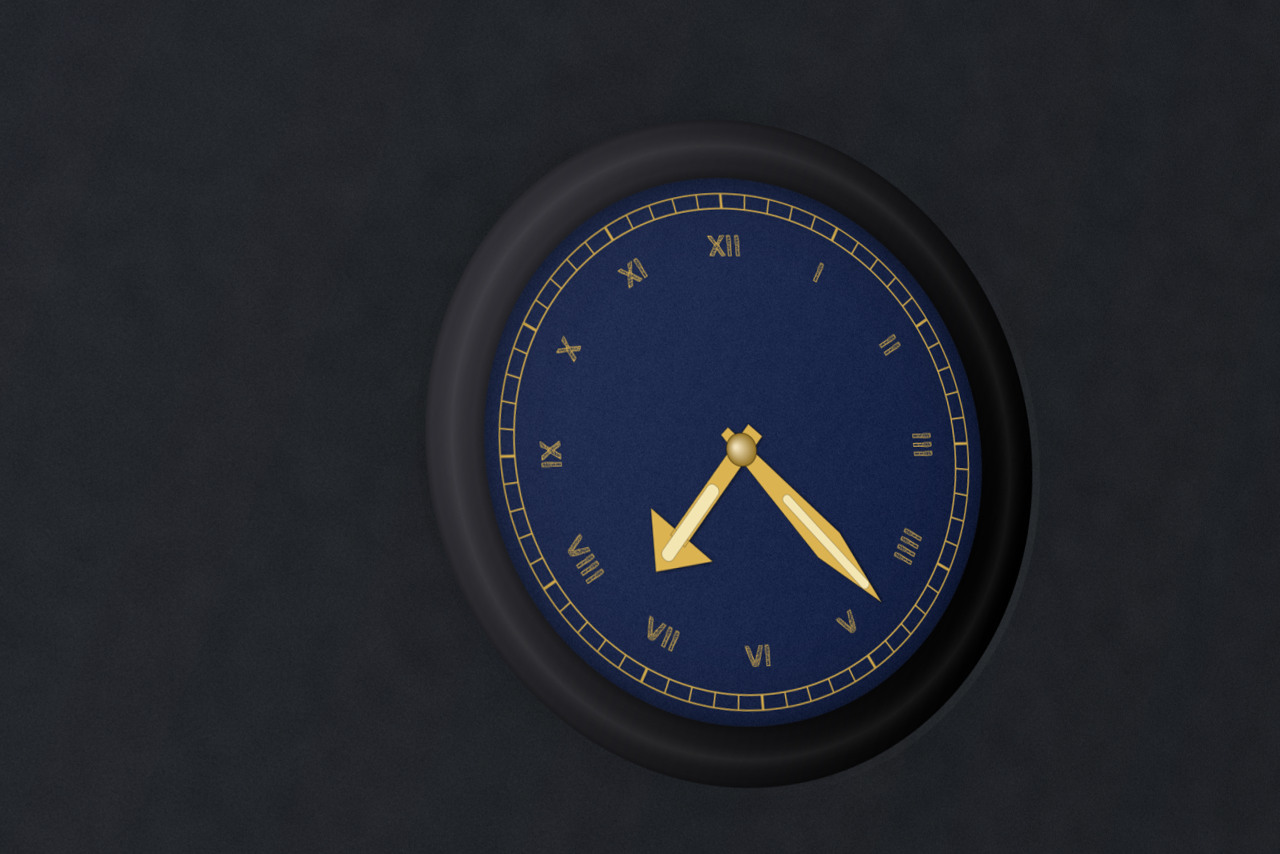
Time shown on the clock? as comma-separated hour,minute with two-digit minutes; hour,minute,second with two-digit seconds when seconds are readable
7,23
